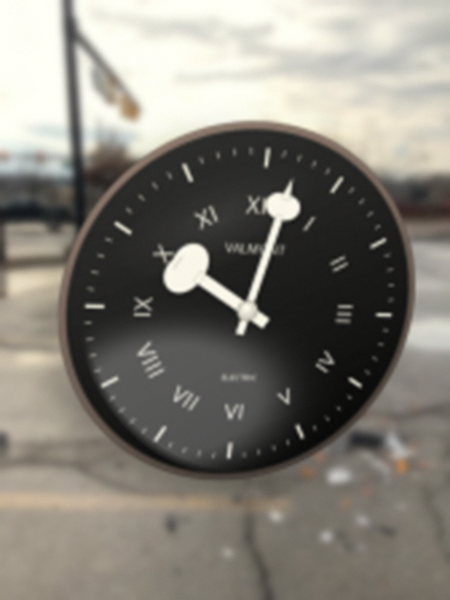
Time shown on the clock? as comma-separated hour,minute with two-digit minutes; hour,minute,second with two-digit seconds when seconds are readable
10,02
